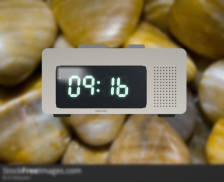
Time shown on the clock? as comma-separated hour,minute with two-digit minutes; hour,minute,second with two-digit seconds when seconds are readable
9,16
